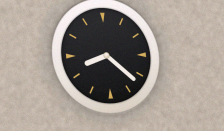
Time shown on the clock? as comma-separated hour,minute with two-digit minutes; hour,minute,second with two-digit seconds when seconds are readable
8,22
